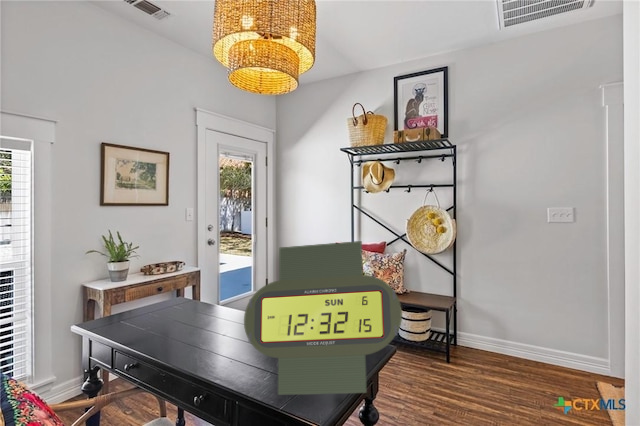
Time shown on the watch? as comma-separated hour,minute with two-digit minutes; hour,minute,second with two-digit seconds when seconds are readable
12,32,15
